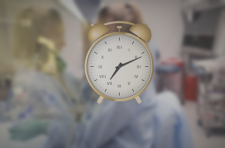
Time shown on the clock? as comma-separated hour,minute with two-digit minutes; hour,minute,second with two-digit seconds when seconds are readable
7,11
